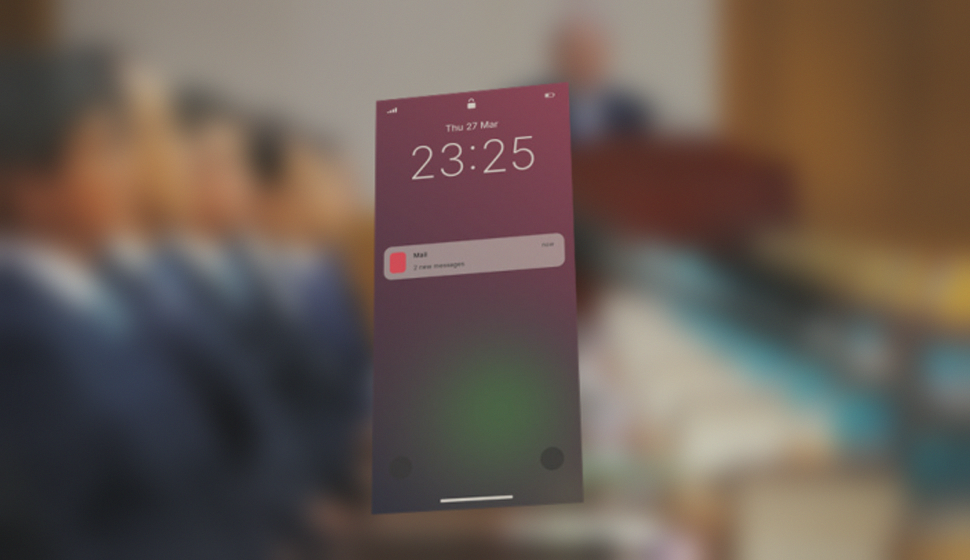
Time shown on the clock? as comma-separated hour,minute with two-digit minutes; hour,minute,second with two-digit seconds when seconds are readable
23,25
